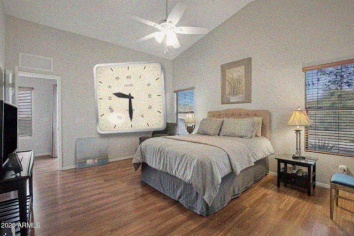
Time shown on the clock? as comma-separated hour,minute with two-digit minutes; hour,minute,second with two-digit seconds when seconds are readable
9,30
